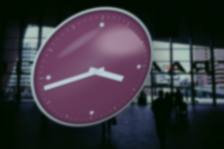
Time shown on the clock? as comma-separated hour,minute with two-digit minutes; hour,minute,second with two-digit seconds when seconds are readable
3,43
